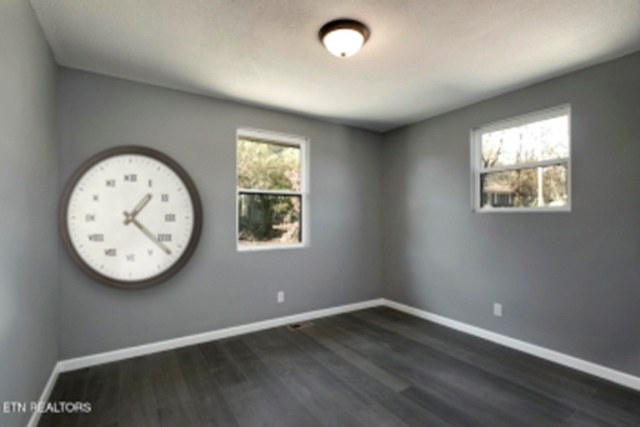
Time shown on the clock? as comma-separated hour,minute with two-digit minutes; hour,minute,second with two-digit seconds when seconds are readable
1,22
